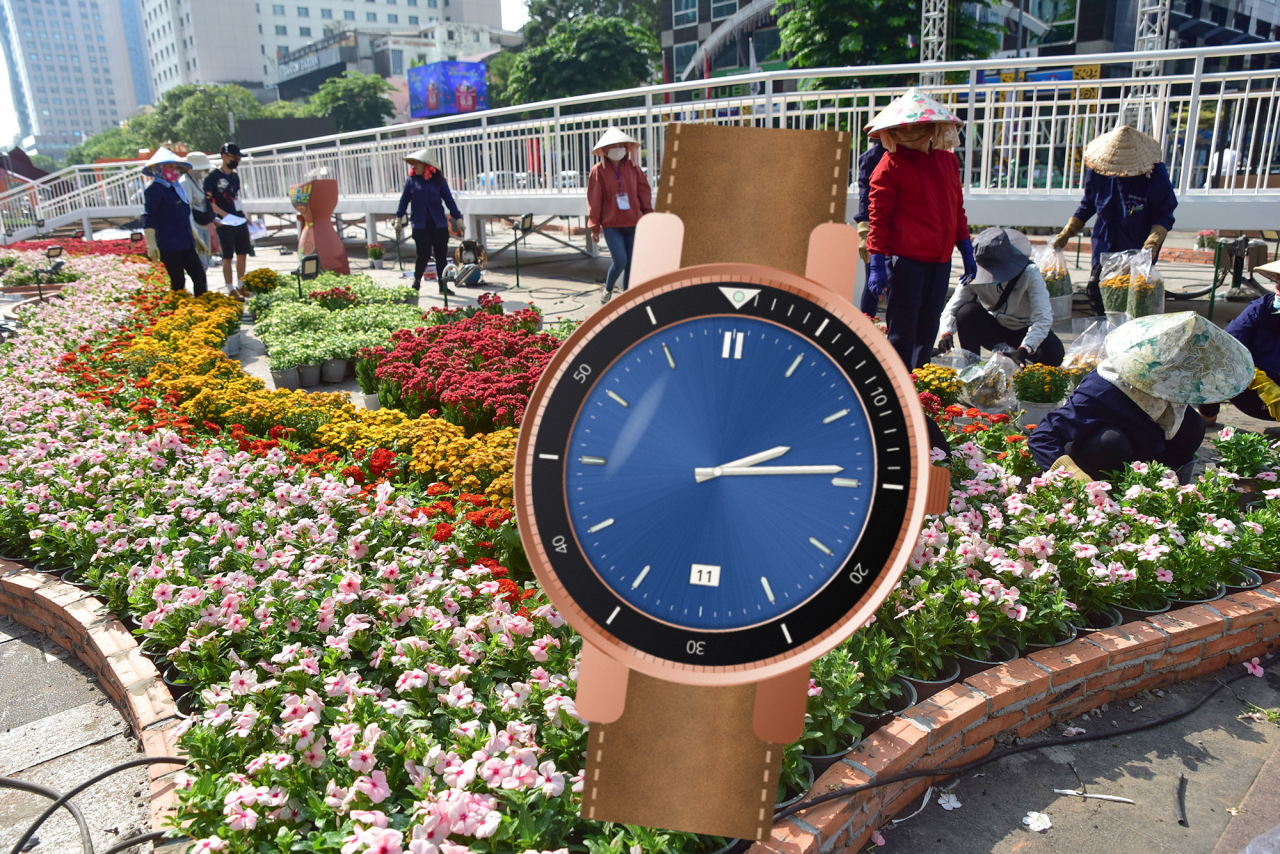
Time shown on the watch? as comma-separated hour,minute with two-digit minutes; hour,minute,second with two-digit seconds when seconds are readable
2,14
